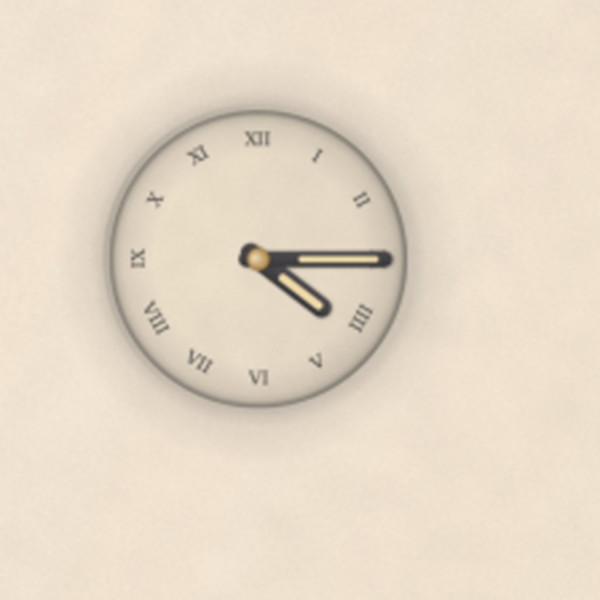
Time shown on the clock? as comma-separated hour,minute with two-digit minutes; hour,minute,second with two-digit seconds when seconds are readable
4,15
